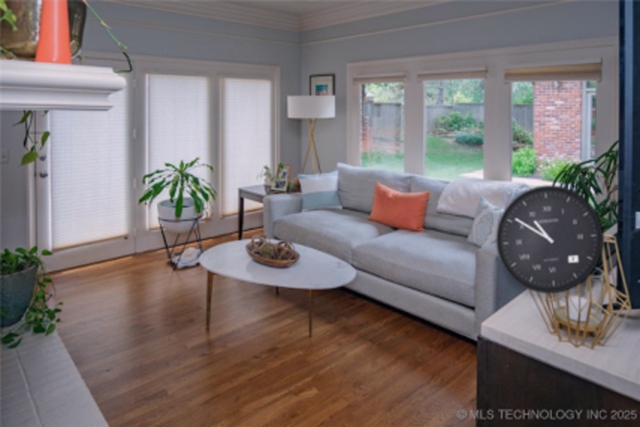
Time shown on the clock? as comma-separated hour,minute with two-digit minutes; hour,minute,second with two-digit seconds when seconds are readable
10,51
